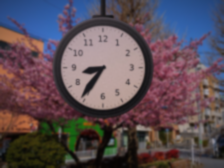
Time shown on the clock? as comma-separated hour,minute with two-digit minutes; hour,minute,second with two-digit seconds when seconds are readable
8,36
